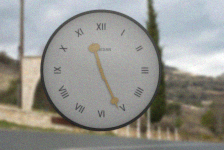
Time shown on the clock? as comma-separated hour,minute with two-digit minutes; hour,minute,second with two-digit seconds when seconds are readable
11,26
